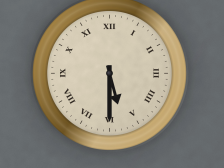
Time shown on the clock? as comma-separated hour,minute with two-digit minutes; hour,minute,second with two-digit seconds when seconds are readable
5,30
